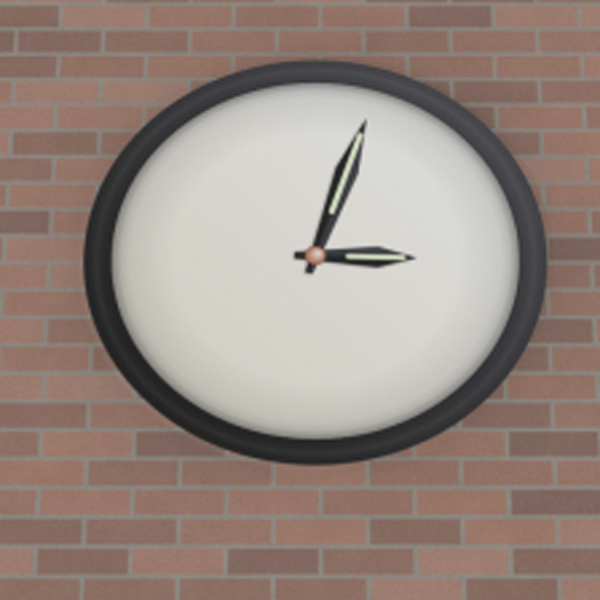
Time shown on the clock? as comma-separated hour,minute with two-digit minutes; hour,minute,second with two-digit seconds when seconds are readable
3,03
